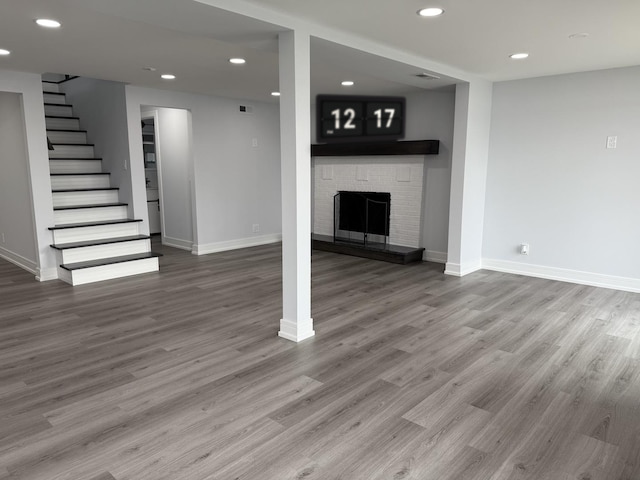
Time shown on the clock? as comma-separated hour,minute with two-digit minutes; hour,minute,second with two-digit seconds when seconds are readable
12,17
